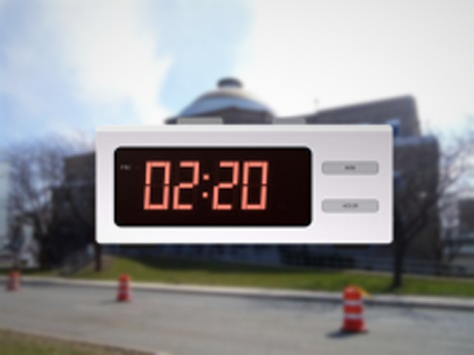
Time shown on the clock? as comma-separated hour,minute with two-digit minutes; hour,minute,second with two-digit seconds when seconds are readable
2,20
